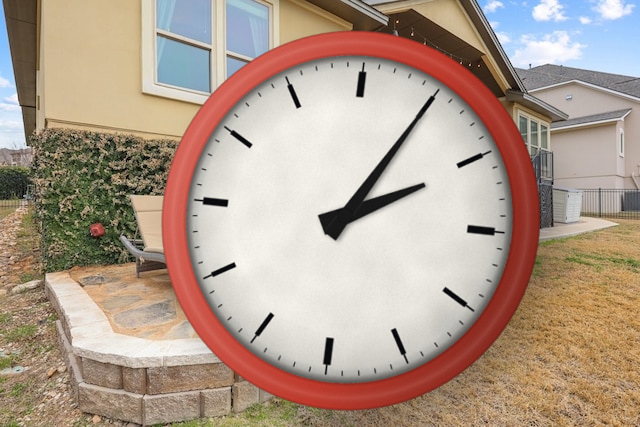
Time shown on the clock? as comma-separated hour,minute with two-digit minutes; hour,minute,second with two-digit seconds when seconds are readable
2,05
